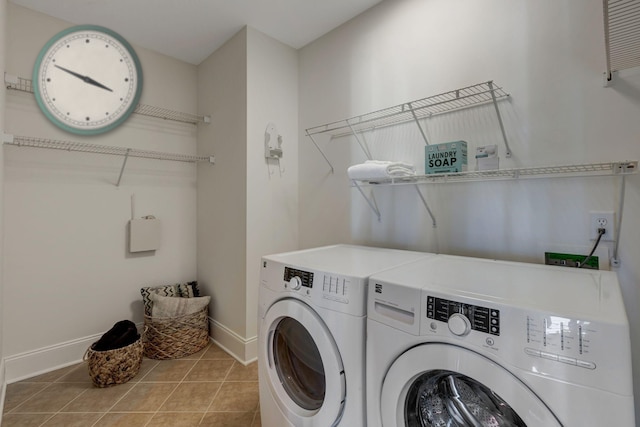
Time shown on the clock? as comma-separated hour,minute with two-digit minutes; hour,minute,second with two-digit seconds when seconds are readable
3,49
